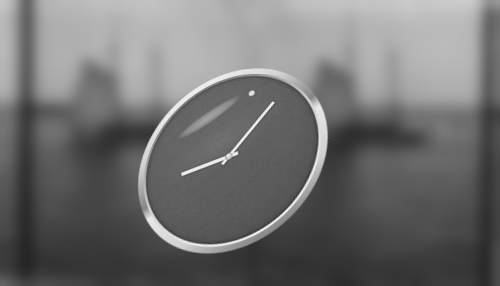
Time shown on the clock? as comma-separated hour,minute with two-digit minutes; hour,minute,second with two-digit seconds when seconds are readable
8,04
